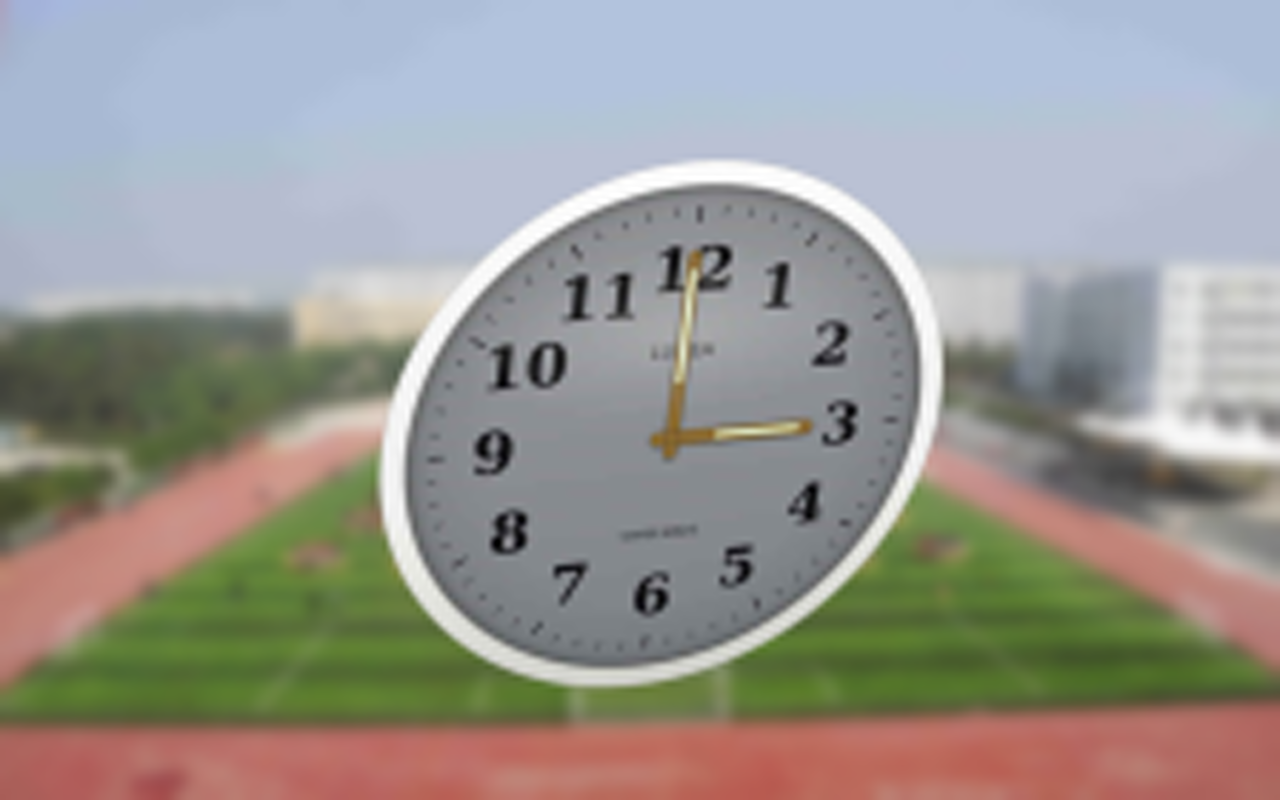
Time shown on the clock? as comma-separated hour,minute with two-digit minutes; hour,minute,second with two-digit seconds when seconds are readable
3,00
